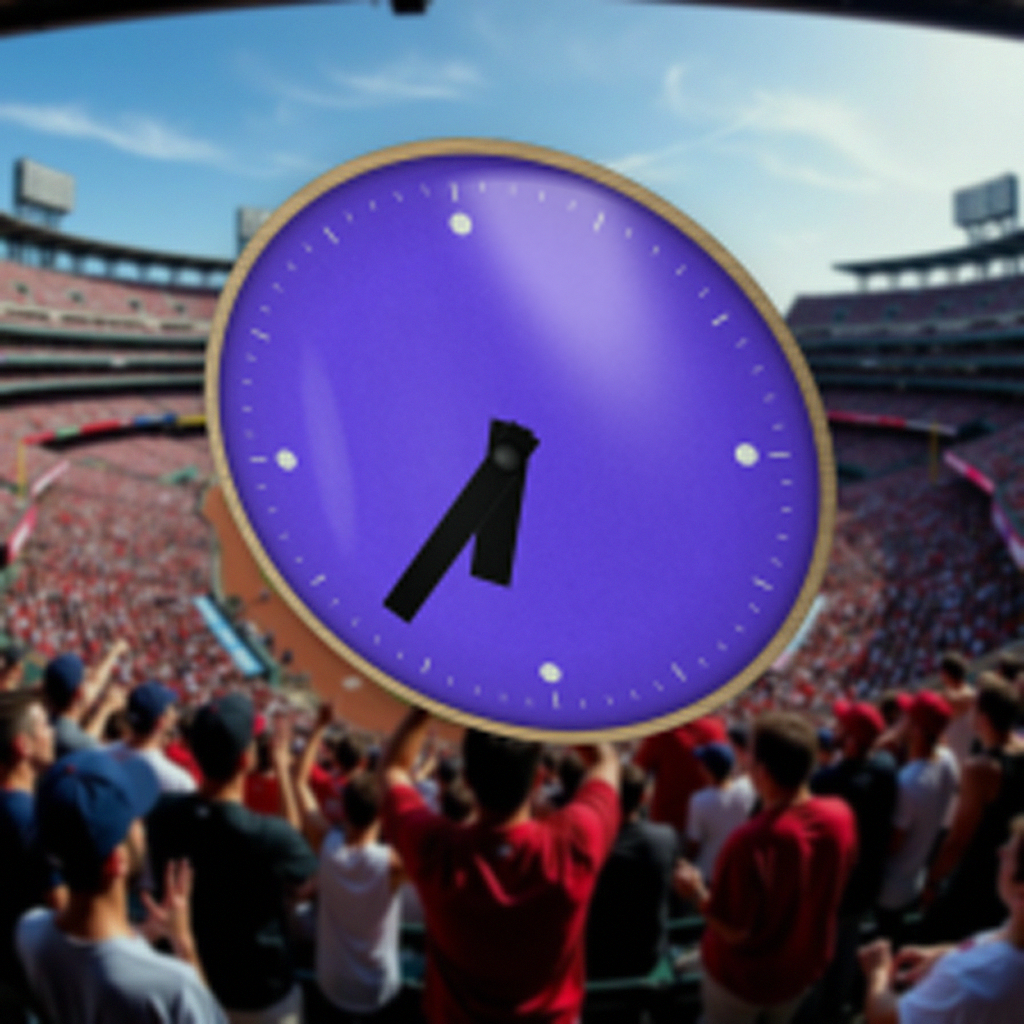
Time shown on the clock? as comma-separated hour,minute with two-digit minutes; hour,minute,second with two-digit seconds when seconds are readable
6,37
